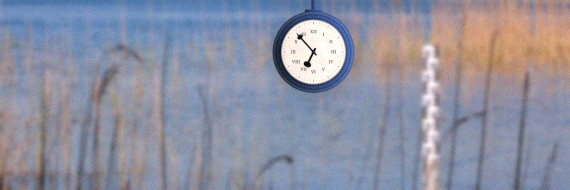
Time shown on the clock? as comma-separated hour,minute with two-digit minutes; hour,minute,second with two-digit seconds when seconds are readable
6,53
